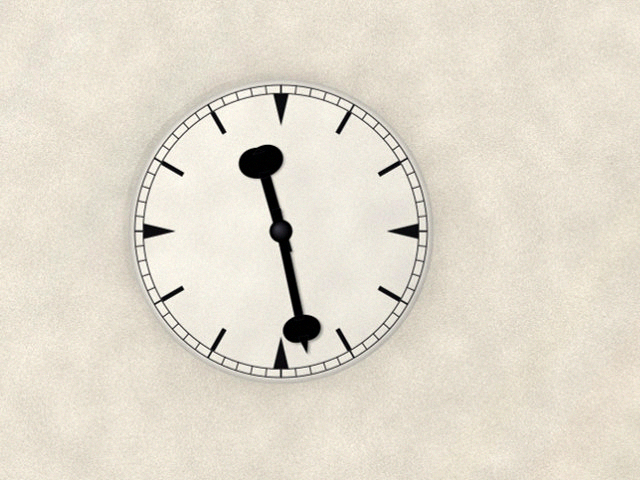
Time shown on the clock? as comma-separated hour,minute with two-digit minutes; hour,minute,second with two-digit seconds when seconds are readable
11,28
